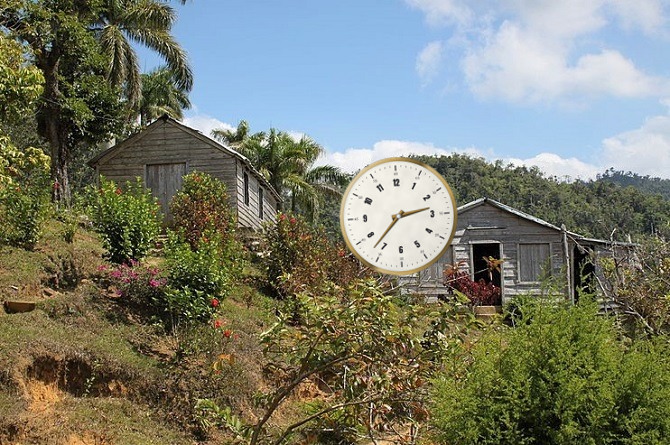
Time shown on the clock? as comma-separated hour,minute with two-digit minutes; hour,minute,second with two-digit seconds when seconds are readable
2,37
